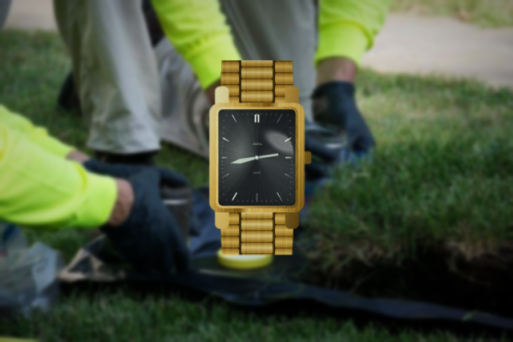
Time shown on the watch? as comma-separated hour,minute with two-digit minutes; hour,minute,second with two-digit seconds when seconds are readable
2,43
